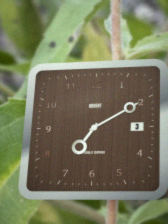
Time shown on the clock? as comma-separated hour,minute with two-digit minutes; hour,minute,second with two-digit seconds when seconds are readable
7,10
